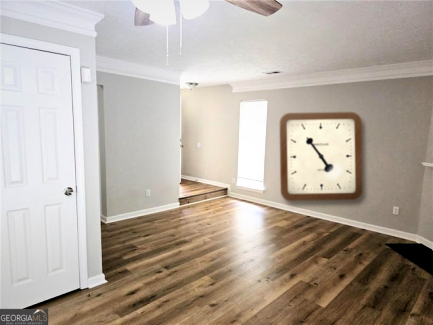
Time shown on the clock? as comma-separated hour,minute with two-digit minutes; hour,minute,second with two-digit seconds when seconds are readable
4,54
